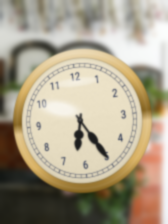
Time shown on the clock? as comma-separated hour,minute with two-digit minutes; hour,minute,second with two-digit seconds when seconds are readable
6,25
